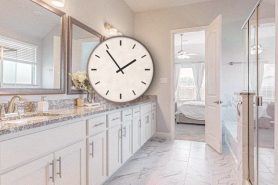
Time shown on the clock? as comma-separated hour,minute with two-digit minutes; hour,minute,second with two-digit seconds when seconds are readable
1,54
